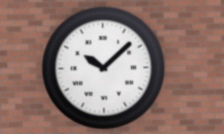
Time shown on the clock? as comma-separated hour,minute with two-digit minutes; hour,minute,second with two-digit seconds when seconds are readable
10,08
